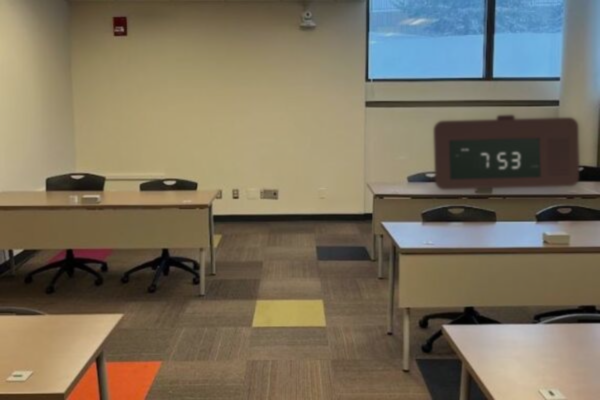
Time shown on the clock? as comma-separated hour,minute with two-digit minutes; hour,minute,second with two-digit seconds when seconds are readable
7,53
